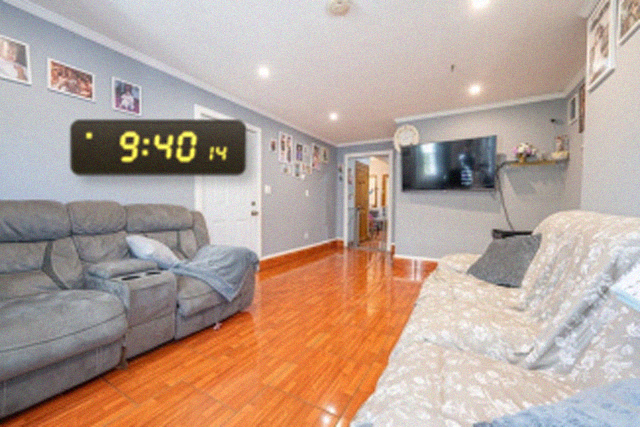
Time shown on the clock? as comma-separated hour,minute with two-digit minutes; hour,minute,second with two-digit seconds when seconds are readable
9,40,14
